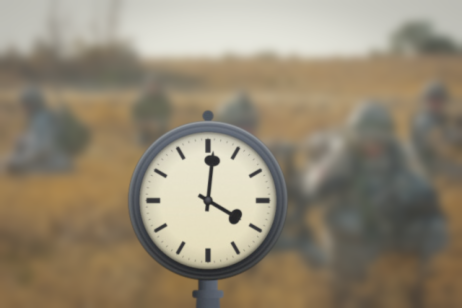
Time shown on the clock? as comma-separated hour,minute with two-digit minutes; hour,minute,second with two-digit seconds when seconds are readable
4,01
